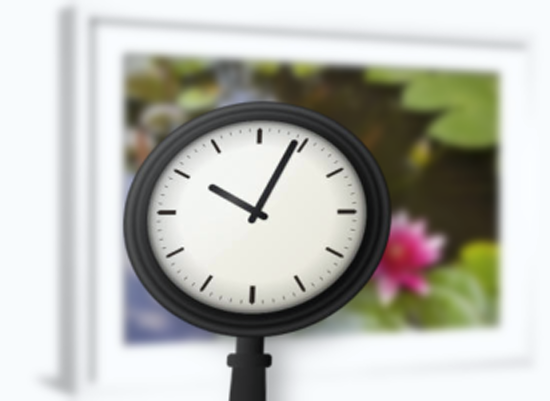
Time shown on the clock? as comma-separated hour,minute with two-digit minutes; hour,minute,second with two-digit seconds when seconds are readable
10,04
